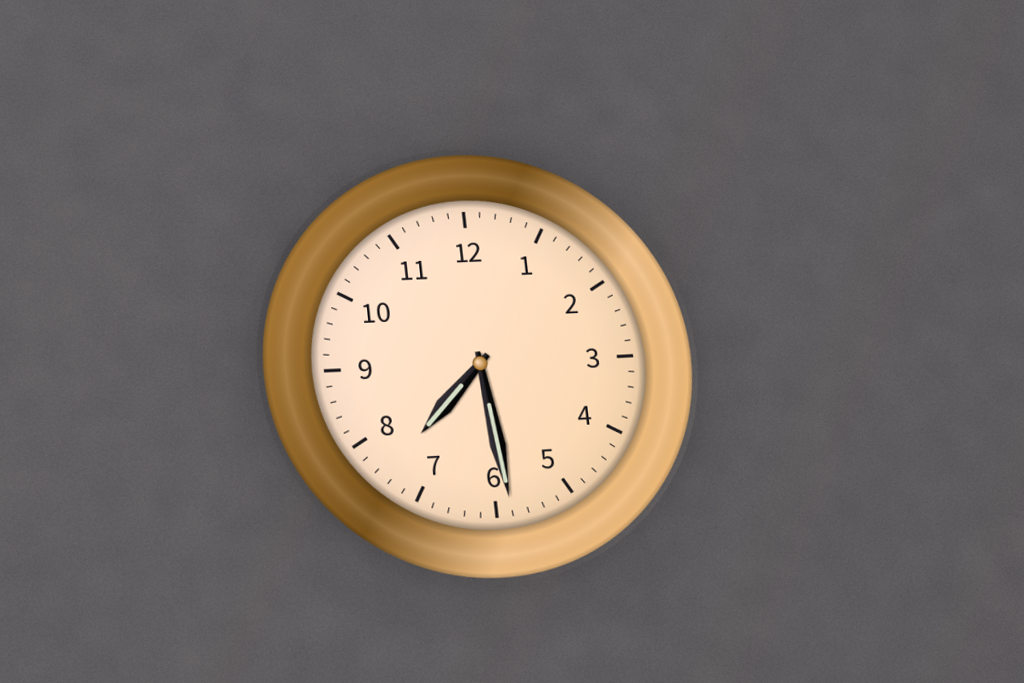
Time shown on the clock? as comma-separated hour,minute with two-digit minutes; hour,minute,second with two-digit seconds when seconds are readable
7,29
